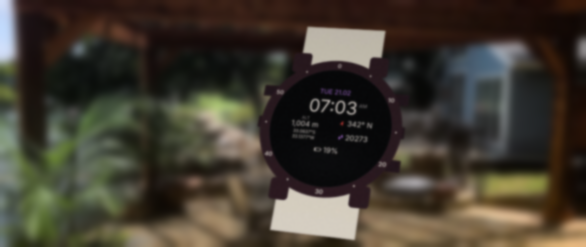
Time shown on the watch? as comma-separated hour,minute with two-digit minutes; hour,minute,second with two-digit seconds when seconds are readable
7,03
